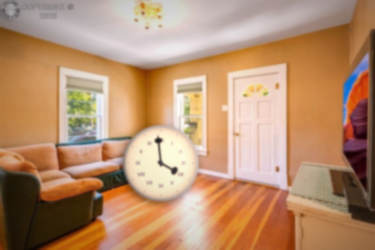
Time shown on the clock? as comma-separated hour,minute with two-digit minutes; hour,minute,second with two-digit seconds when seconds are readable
3,59
